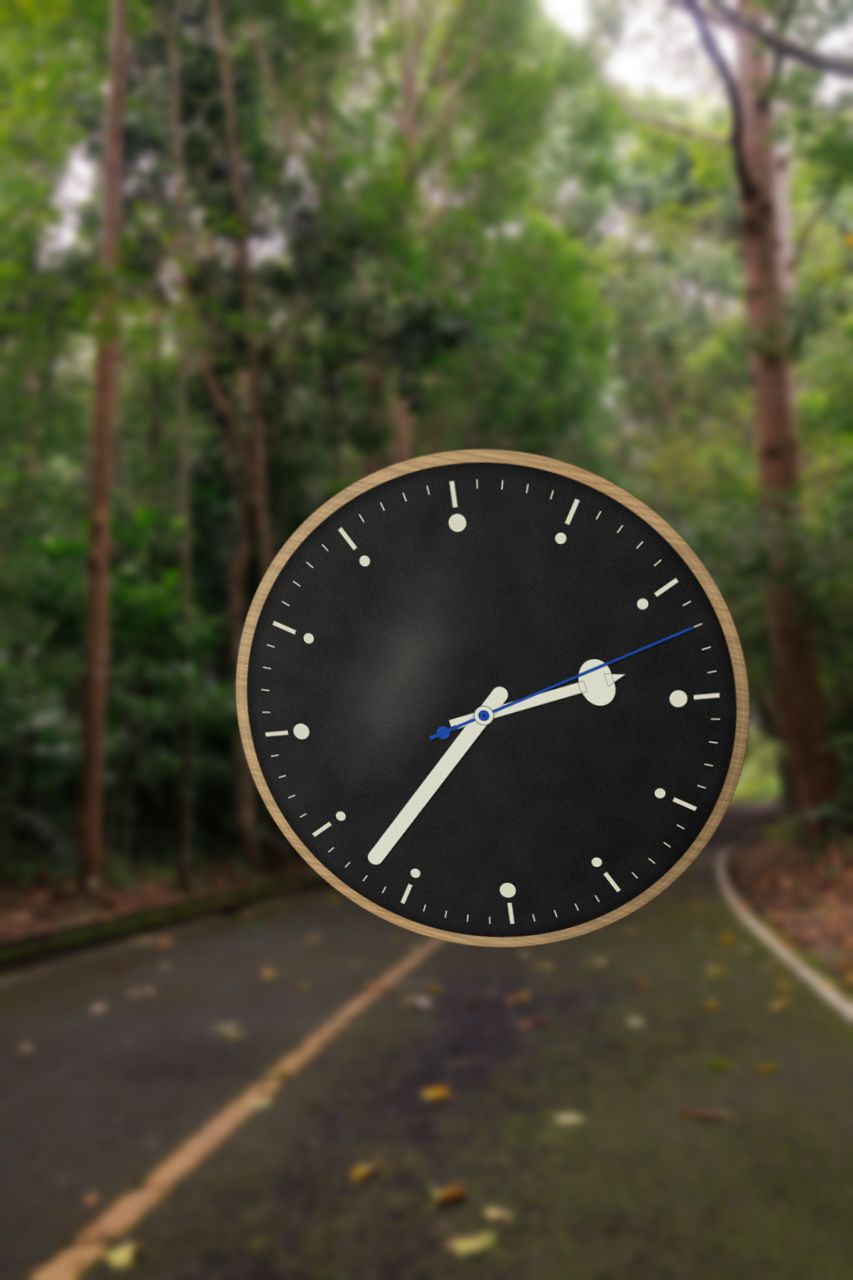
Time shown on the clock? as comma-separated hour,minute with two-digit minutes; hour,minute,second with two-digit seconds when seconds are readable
2,37,12
